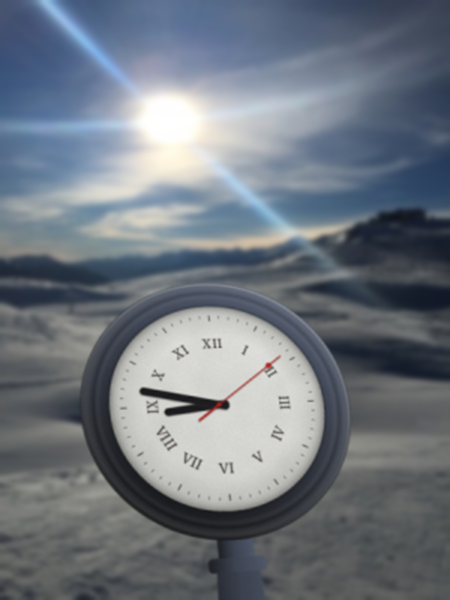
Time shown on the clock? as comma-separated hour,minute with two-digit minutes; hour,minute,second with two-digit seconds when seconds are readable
8,47,09
